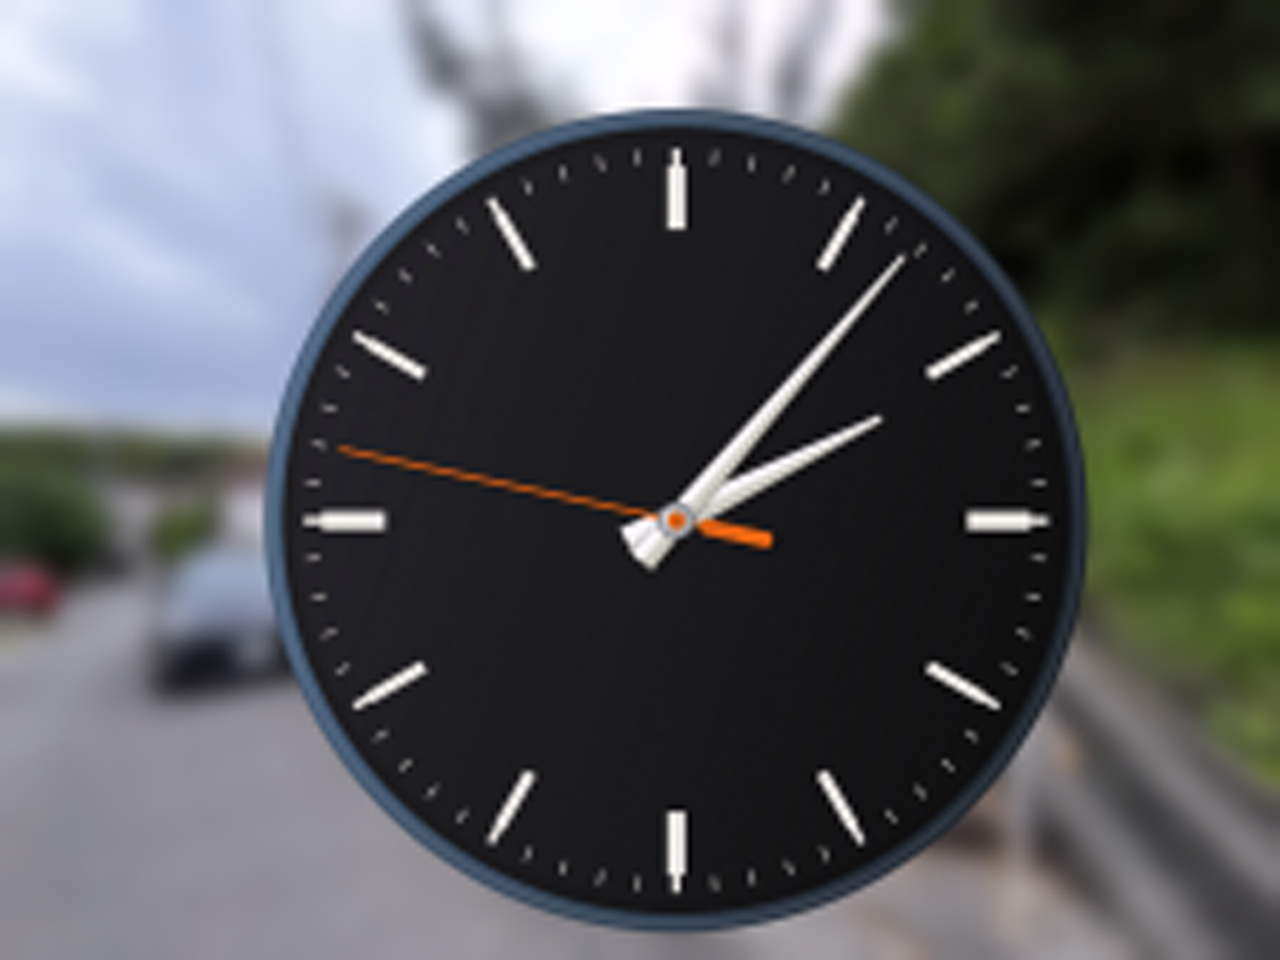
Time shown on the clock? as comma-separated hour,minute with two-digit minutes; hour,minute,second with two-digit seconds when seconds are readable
2,06,47
